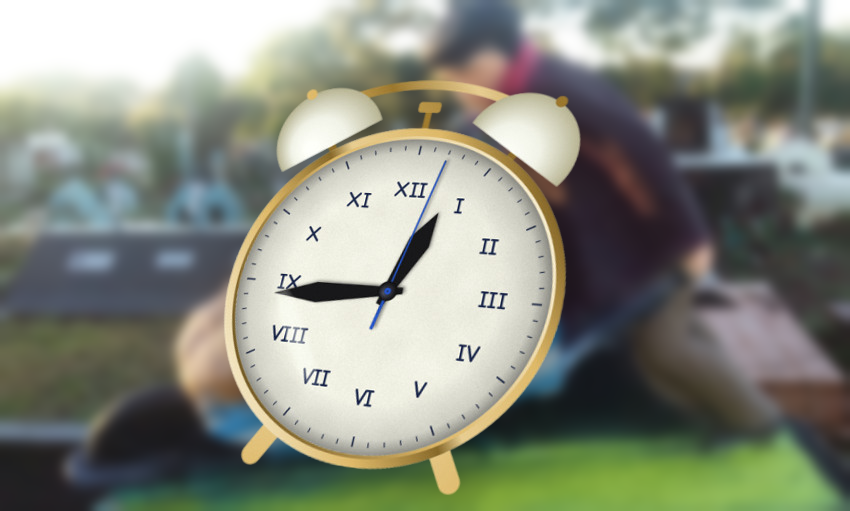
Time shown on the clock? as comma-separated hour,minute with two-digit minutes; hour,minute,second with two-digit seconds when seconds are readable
12,44,02
